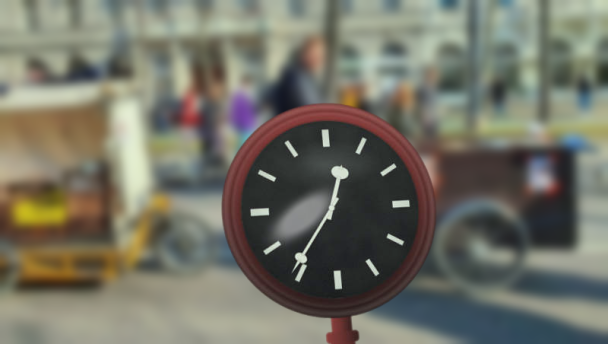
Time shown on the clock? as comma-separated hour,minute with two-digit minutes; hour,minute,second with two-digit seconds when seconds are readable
12,36
